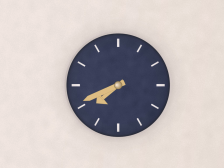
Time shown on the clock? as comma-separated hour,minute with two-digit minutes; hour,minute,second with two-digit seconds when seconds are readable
7,41
